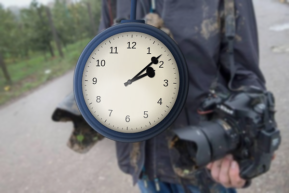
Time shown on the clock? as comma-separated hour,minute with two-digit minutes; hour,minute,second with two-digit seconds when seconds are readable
2,08
